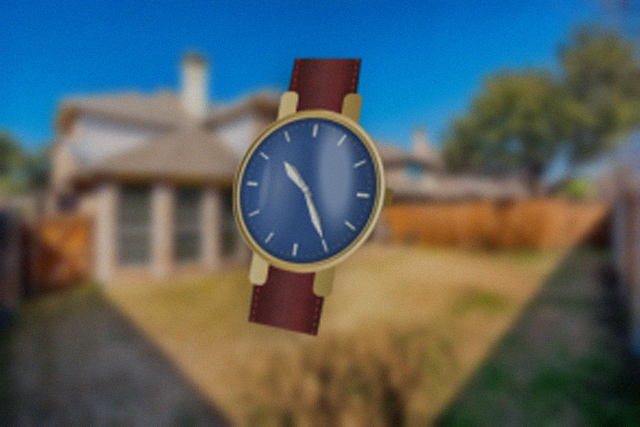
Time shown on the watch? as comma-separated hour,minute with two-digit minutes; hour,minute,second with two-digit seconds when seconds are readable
10,25
